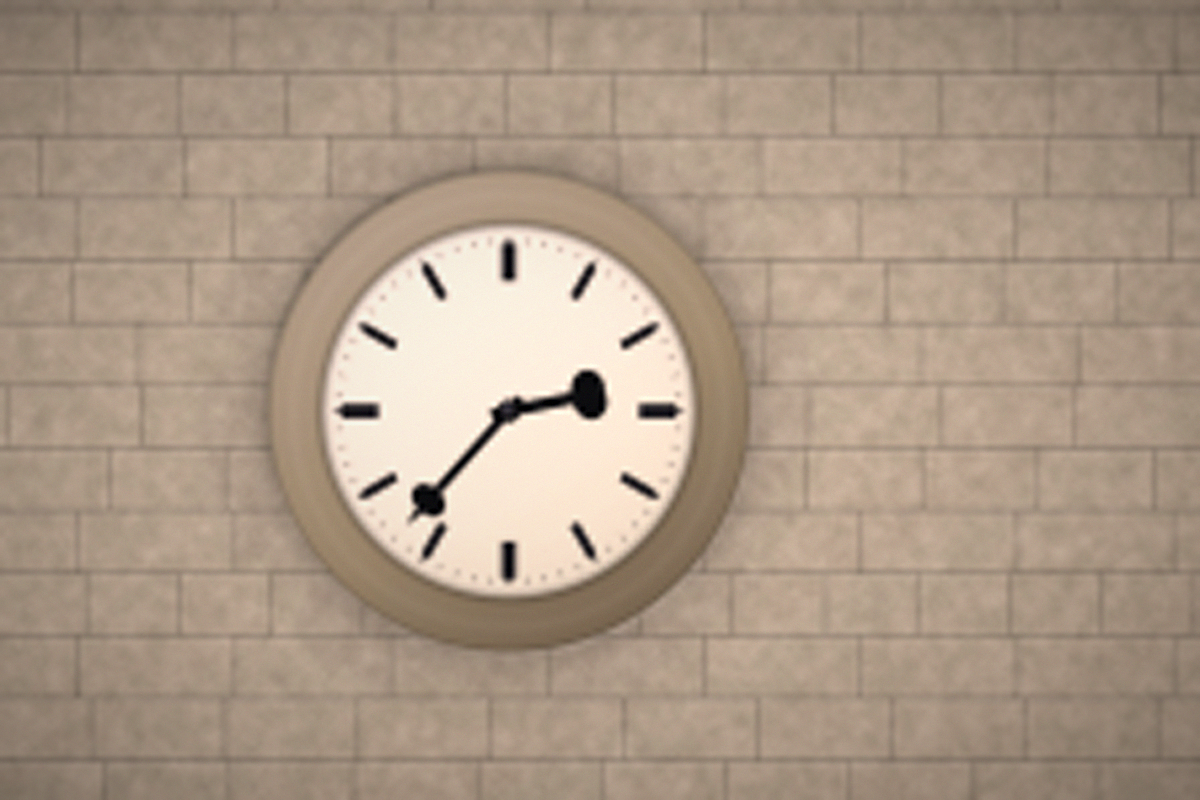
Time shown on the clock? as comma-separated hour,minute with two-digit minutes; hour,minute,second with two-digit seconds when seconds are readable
2,37
